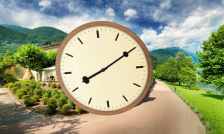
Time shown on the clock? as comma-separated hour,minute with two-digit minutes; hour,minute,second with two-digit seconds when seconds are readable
8,10
